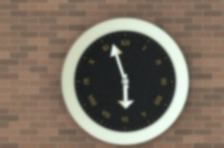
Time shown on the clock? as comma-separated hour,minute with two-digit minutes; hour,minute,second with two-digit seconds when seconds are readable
5,57
